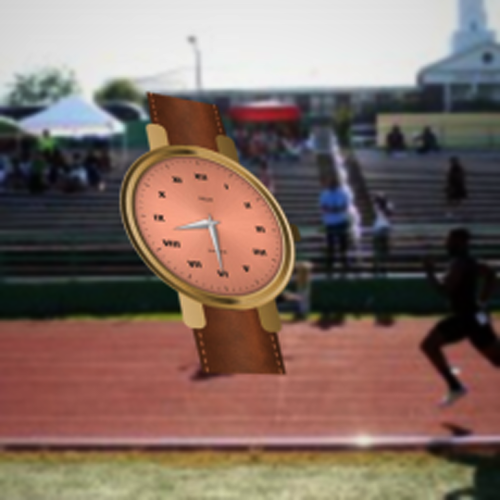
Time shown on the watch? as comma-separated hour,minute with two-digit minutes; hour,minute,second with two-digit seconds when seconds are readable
8,30
